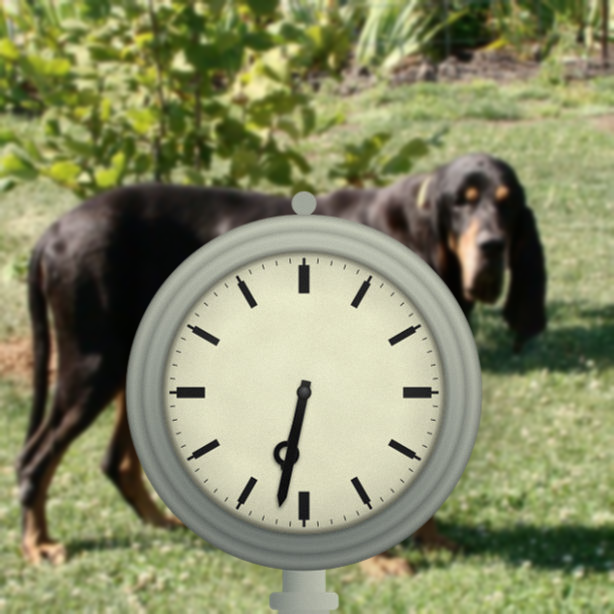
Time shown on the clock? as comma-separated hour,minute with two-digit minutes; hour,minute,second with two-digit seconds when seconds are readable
6,32
